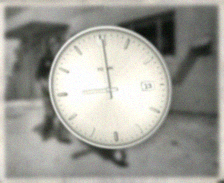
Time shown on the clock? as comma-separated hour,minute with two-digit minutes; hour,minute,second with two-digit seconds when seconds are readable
9,00
